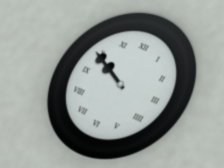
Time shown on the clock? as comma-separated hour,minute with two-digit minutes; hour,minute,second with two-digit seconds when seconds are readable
9,49
